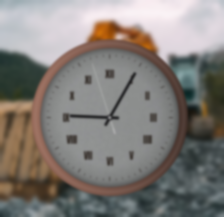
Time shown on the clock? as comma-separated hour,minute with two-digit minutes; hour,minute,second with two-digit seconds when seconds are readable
9,04,57
